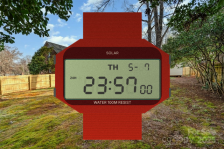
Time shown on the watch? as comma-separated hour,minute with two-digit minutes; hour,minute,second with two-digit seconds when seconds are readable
23,57,00
